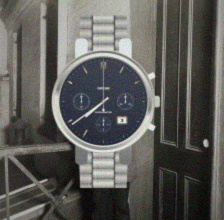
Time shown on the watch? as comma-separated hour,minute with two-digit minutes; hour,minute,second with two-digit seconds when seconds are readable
7,39
